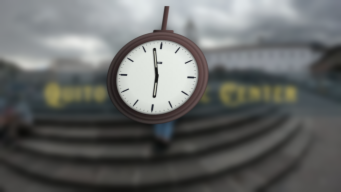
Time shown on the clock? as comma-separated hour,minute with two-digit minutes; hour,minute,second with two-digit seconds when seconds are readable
5,58
